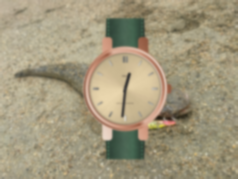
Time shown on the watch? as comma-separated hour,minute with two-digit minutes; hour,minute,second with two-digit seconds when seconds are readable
12,31
